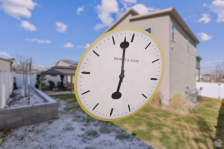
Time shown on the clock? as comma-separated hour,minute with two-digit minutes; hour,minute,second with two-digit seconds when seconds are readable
5,58
